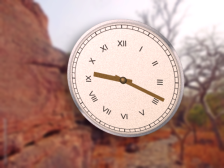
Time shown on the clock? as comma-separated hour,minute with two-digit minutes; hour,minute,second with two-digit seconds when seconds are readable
9,19
